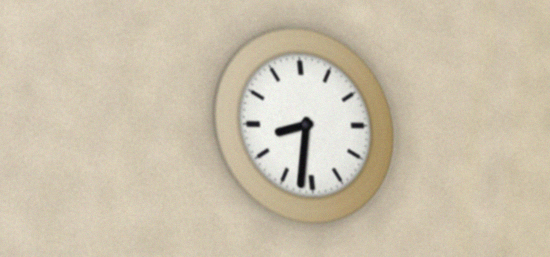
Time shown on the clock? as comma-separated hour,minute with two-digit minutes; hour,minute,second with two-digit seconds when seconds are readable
8,32
